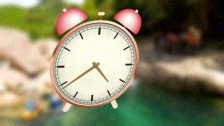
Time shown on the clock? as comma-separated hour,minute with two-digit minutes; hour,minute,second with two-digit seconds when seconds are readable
4,39
